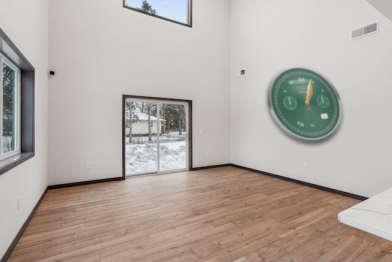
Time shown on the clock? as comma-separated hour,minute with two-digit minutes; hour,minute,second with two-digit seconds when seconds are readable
1,04
